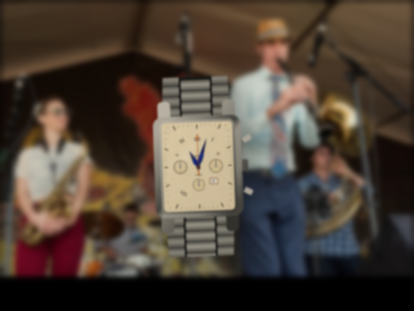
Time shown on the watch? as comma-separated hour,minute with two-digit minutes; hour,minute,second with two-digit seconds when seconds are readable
11,03
